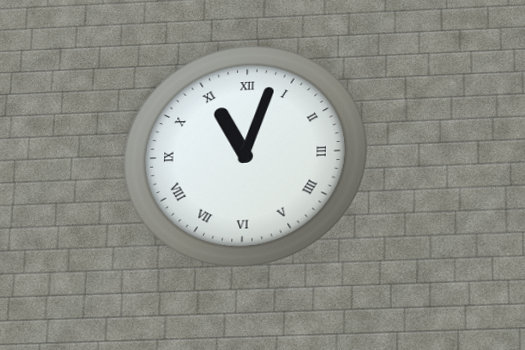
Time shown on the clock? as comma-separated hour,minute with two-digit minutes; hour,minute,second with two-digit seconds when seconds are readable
11,03
